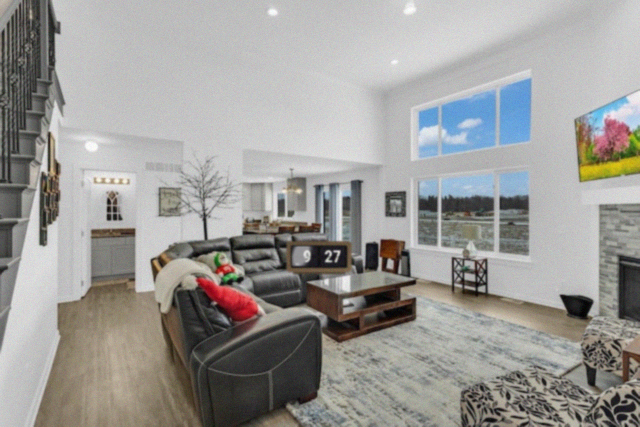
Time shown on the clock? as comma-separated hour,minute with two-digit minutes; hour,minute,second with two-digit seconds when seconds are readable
9,27
